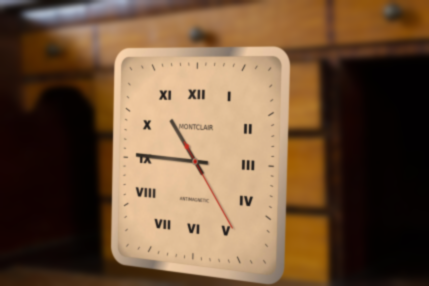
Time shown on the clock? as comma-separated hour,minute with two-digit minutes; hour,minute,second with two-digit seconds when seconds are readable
10,45,24
